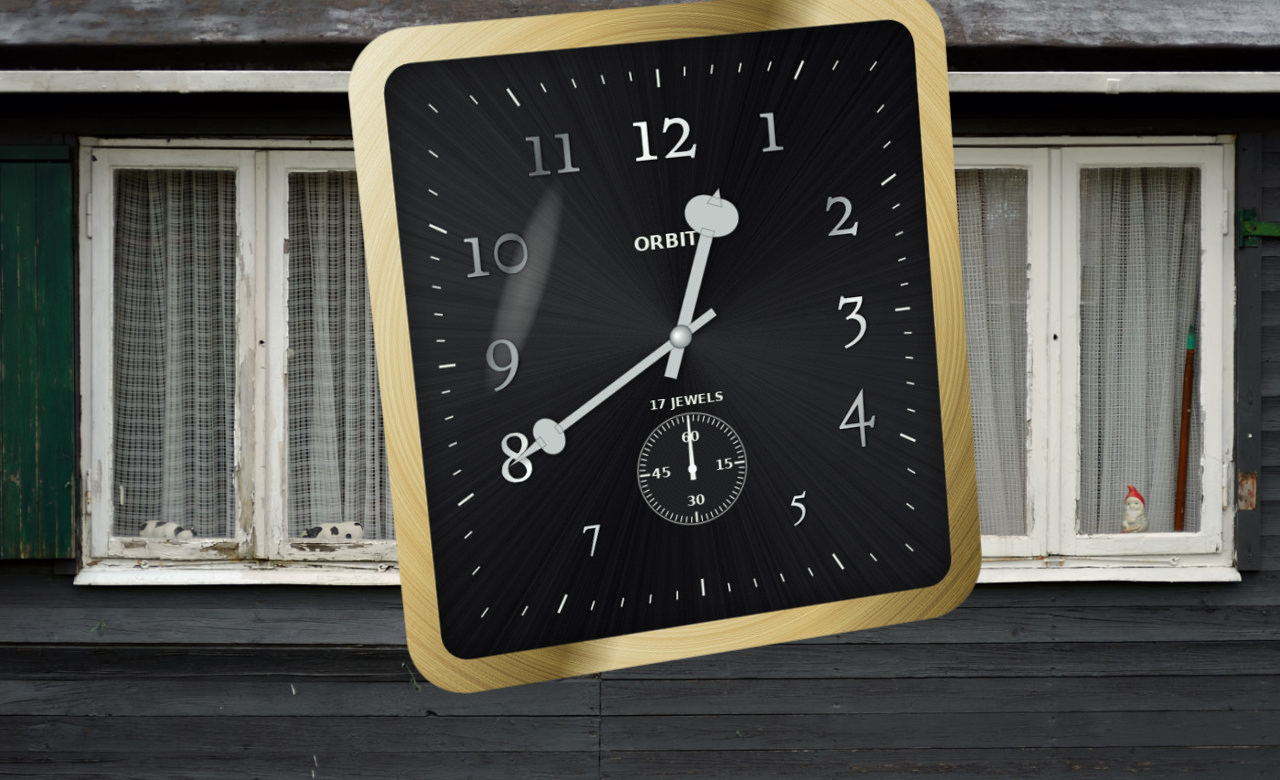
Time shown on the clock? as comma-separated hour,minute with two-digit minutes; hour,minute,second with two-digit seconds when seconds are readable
12,40,00
